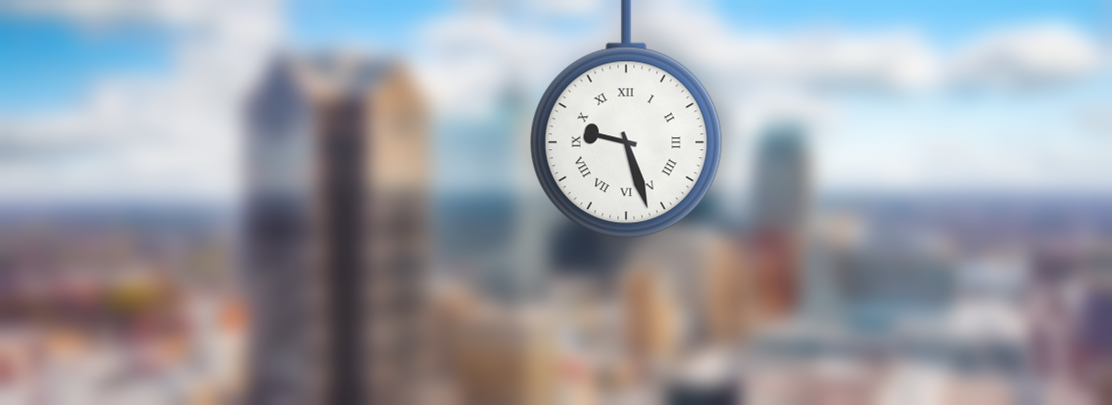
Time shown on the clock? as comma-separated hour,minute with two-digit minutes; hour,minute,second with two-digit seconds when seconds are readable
9,27
